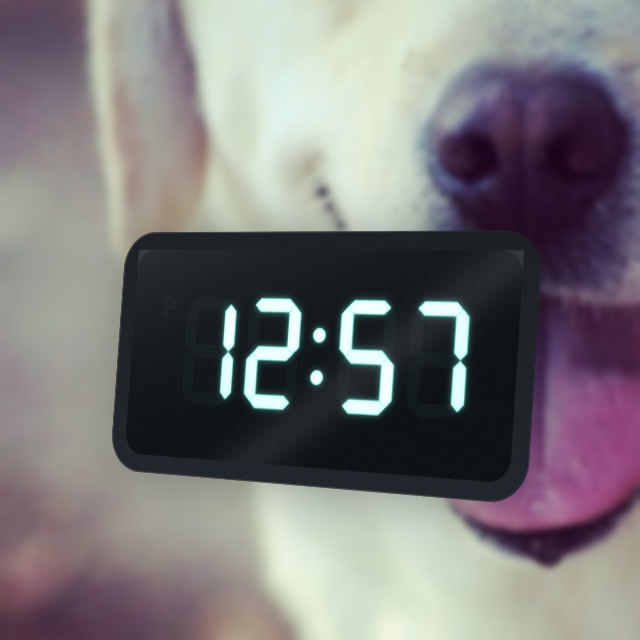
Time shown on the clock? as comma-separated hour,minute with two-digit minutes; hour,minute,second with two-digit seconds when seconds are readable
12,57
